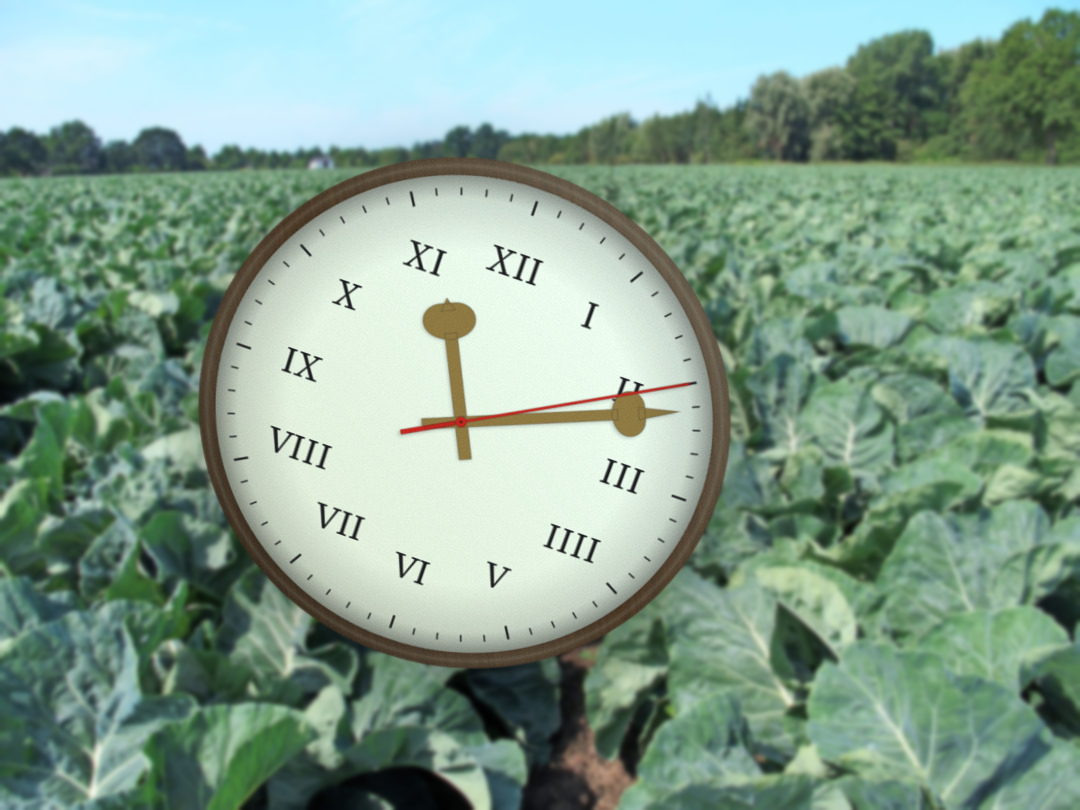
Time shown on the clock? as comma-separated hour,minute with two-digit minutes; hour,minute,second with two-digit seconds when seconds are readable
11,11,10
